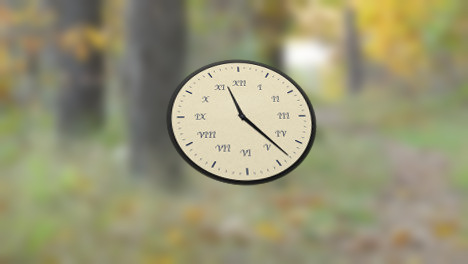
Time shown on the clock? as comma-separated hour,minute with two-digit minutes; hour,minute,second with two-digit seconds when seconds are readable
11,23
